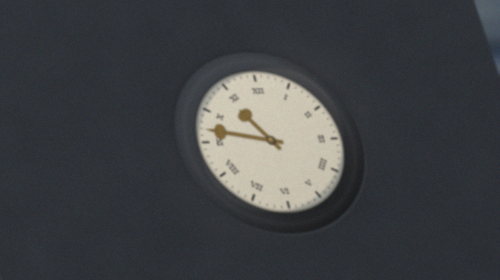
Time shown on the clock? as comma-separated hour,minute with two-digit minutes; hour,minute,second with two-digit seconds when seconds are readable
10,47
